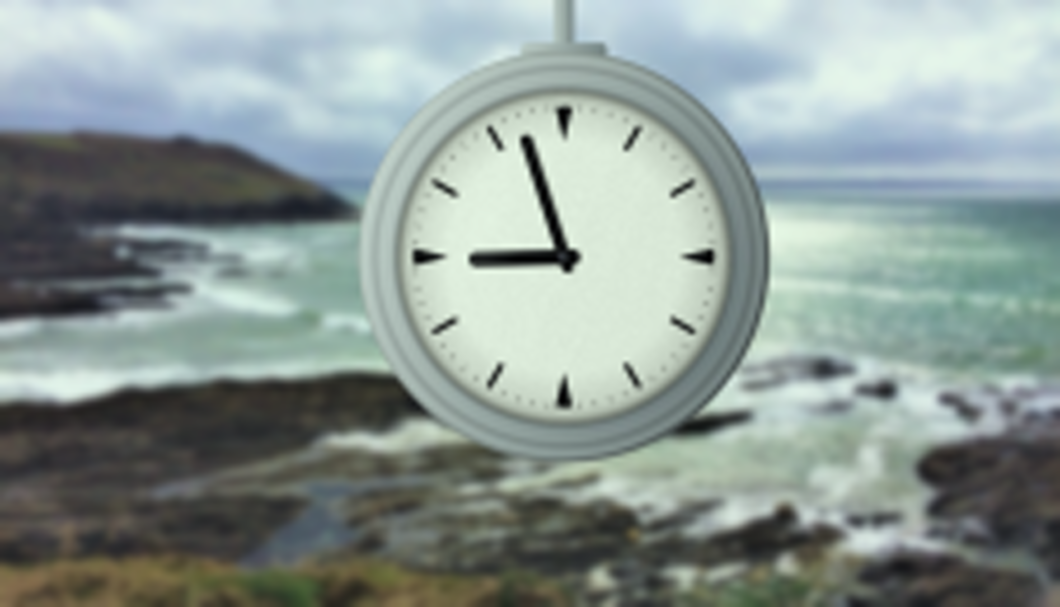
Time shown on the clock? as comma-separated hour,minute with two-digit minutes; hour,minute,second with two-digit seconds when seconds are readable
8,57
